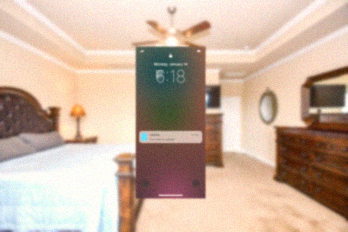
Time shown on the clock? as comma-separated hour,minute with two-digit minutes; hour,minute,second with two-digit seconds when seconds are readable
6,18
